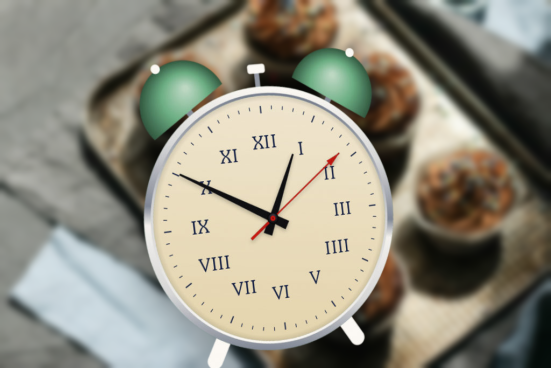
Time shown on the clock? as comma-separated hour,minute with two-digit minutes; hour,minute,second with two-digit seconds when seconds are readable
12,50,09
